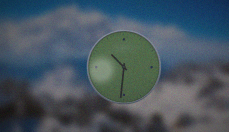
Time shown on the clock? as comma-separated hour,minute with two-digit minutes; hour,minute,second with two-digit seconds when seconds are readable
10,31
